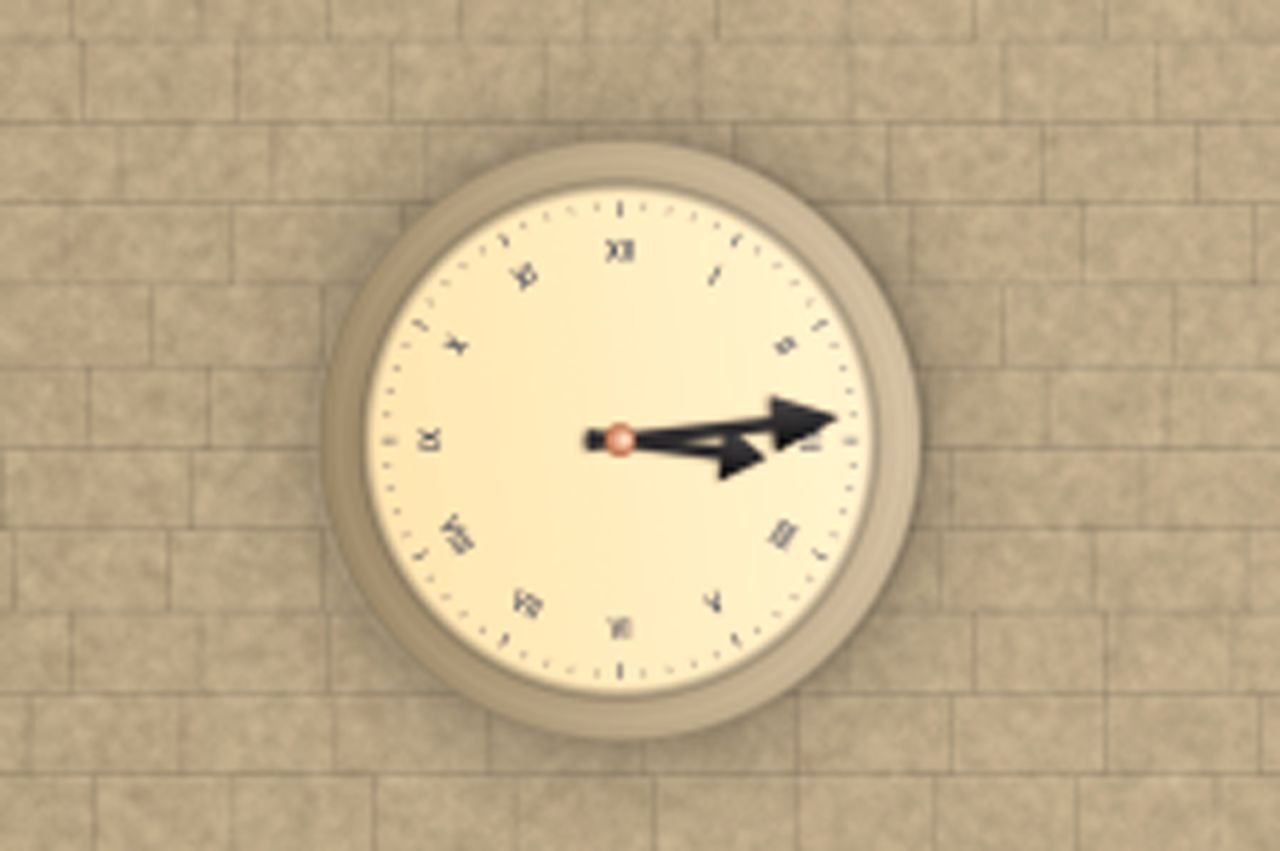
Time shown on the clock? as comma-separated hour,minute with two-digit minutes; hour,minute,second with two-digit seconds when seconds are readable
3,14
